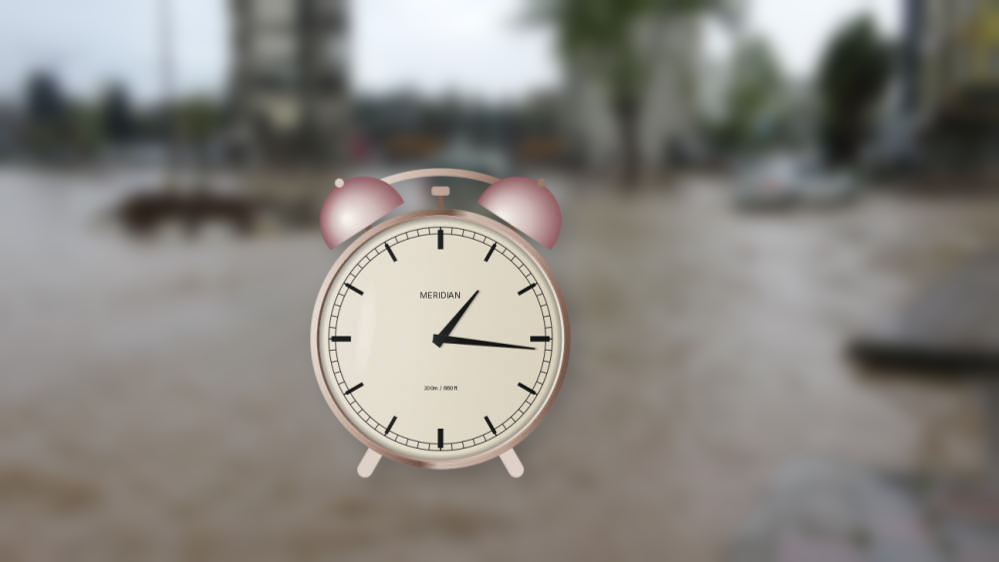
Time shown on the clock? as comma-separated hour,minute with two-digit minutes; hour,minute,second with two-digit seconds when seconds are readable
1,16
